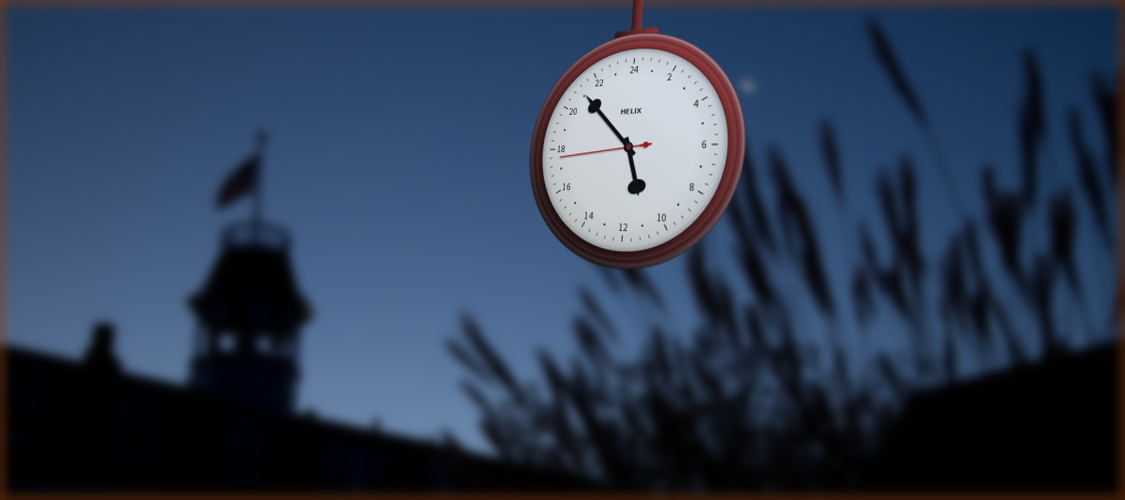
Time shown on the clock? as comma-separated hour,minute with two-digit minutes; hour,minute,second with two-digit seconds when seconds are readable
10,52,44
